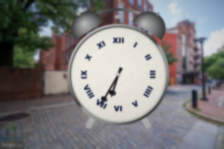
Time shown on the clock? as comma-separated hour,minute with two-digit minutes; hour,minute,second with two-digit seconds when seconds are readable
6,35
